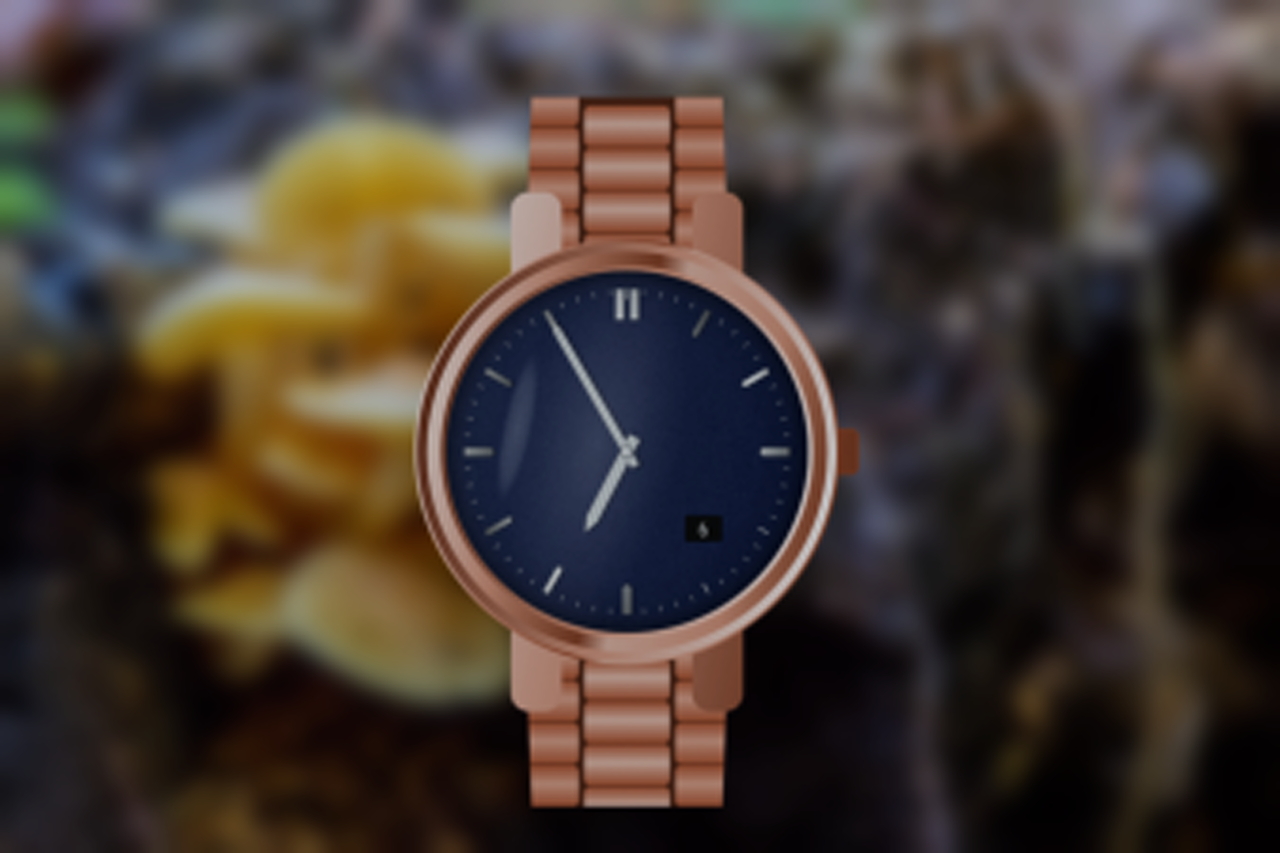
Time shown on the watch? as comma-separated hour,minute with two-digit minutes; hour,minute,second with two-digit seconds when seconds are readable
6,55
